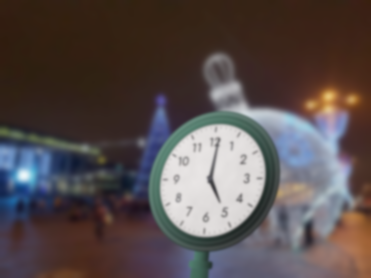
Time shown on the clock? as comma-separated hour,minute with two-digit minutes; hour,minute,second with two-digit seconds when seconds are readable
5,01
